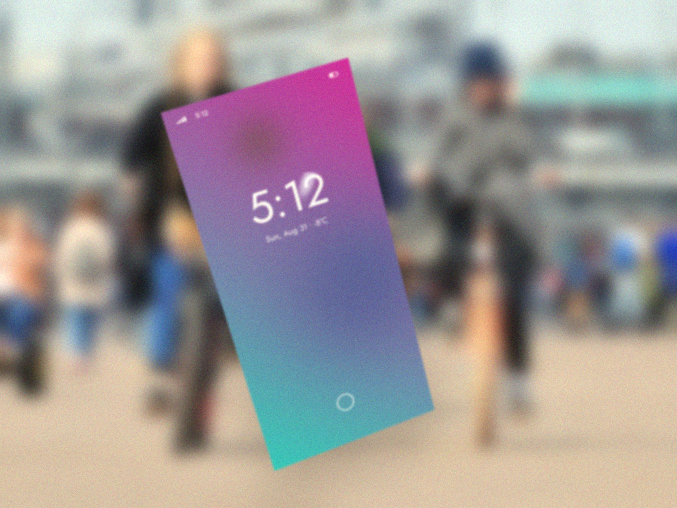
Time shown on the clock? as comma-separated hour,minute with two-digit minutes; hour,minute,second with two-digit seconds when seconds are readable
5,12
